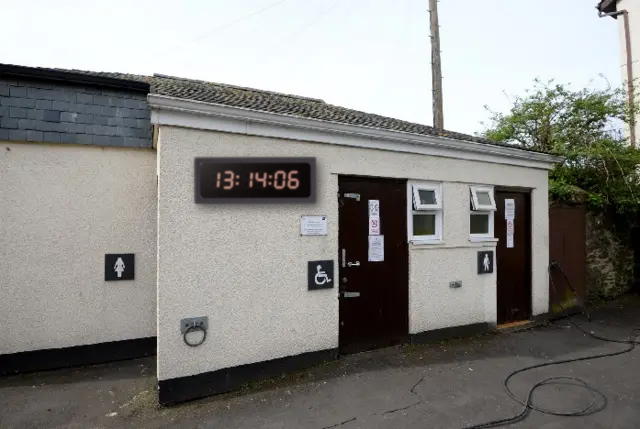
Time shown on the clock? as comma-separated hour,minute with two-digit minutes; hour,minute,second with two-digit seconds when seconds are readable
13,14,06
